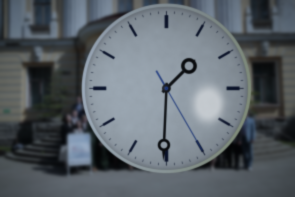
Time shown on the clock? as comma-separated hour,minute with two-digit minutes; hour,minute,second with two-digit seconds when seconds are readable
1,30,25
